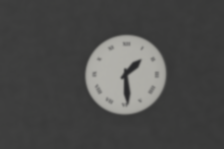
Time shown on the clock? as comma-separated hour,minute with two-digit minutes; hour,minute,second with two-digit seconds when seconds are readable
1,29
